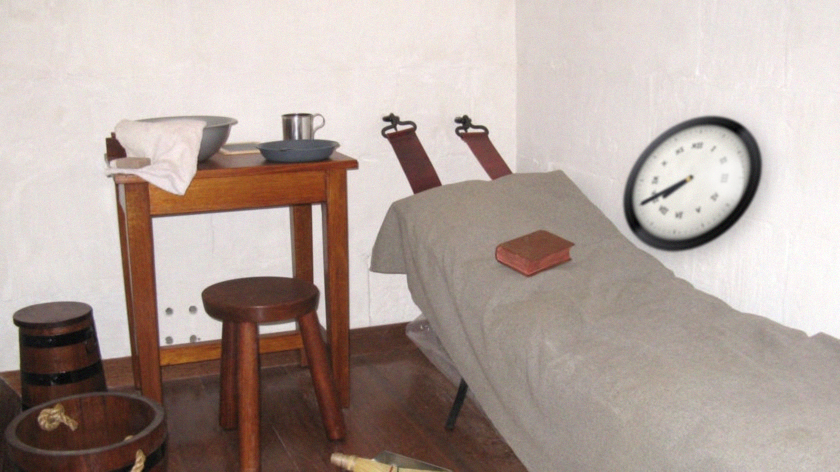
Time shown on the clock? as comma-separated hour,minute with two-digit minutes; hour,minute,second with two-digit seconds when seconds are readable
7,40
